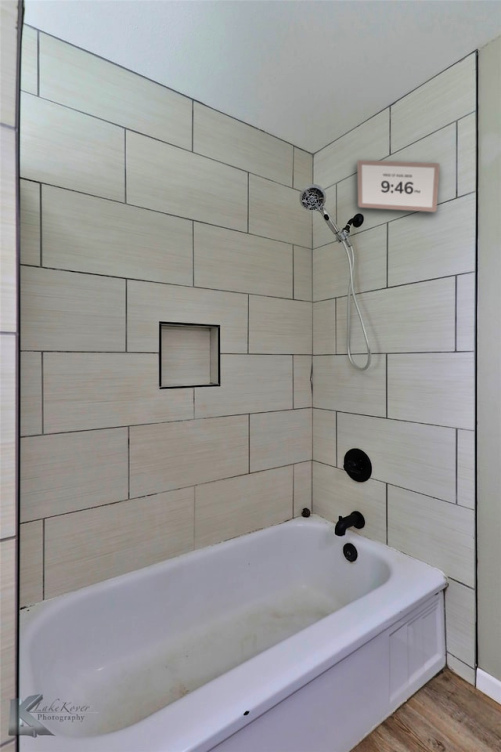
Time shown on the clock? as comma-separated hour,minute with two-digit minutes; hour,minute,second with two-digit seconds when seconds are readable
9,46
